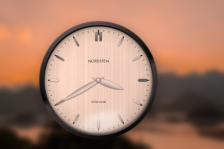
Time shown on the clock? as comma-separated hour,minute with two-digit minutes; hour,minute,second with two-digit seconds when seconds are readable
3,40
